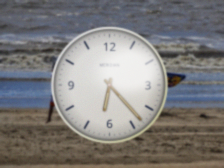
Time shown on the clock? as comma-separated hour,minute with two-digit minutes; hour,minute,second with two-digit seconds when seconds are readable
6,23
